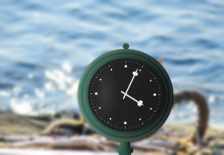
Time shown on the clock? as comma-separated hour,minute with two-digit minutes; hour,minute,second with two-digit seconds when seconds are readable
4,04
